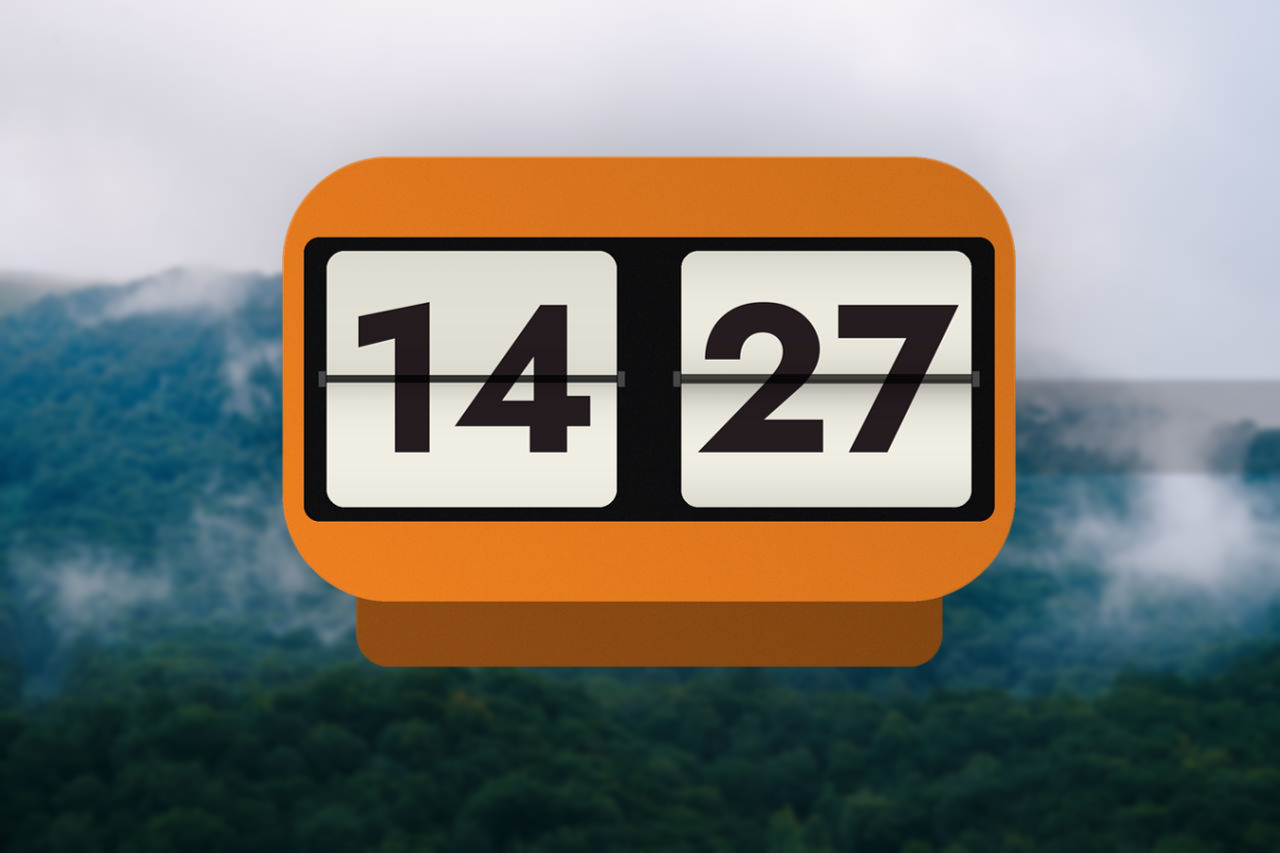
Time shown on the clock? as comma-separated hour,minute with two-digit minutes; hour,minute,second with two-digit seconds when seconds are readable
14,27
